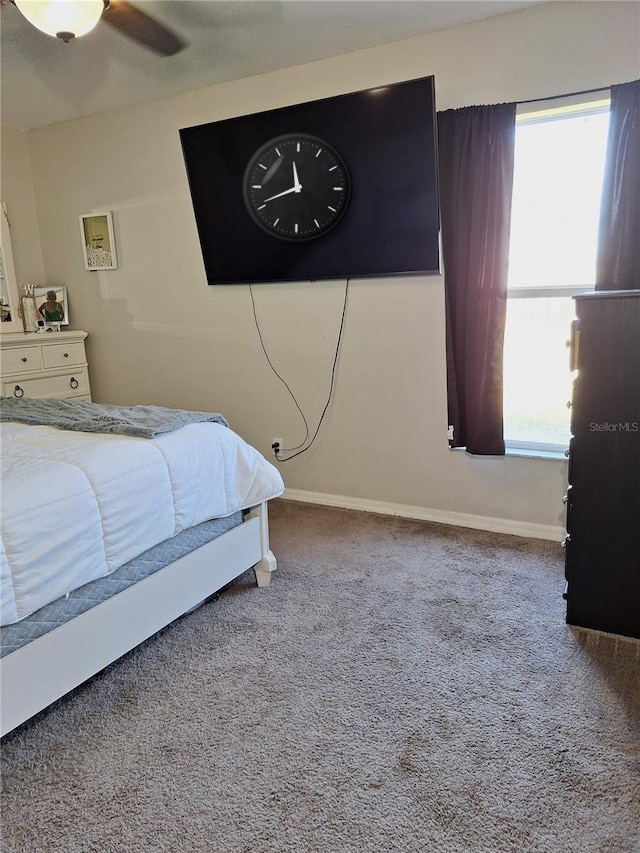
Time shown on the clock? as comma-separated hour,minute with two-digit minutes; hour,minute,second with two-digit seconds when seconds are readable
11,41
